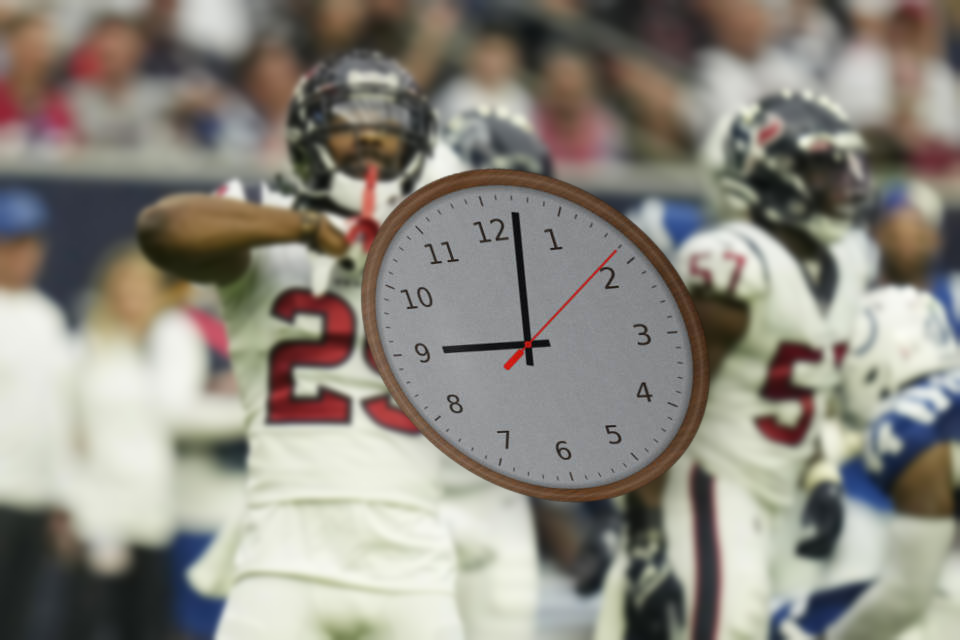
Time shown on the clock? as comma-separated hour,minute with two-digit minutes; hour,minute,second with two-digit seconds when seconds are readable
9,02,09
